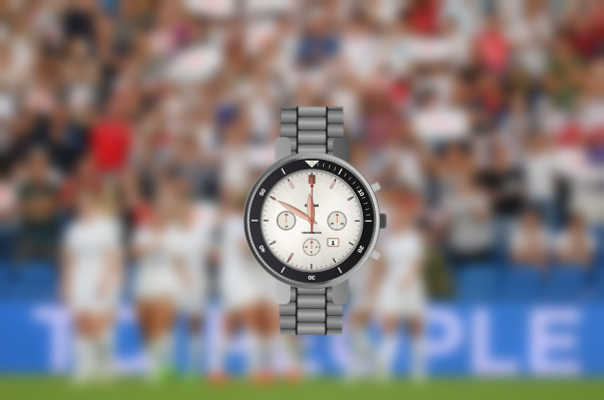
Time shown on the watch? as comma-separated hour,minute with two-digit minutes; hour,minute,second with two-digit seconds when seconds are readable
11,50
